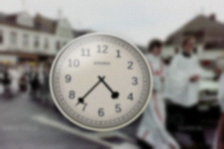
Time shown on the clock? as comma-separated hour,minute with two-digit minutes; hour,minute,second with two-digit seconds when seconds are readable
4,37
